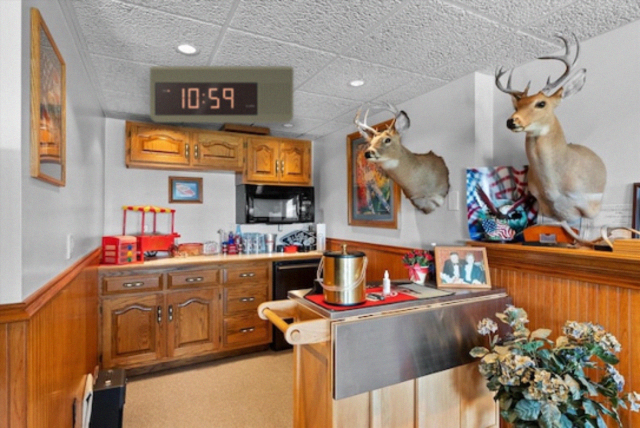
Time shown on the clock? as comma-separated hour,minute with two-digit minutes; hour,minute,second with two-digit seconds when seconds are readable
10,59
